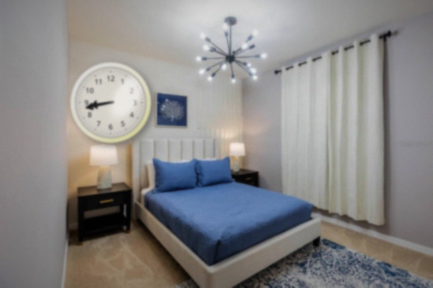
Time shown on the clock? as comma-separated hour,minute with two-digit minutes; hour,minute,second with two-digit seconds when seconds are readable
8,43
